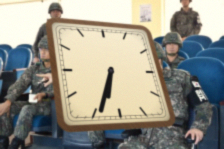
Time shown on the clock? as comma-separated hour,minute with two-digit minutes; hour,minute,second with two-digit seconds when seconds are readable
6,34
